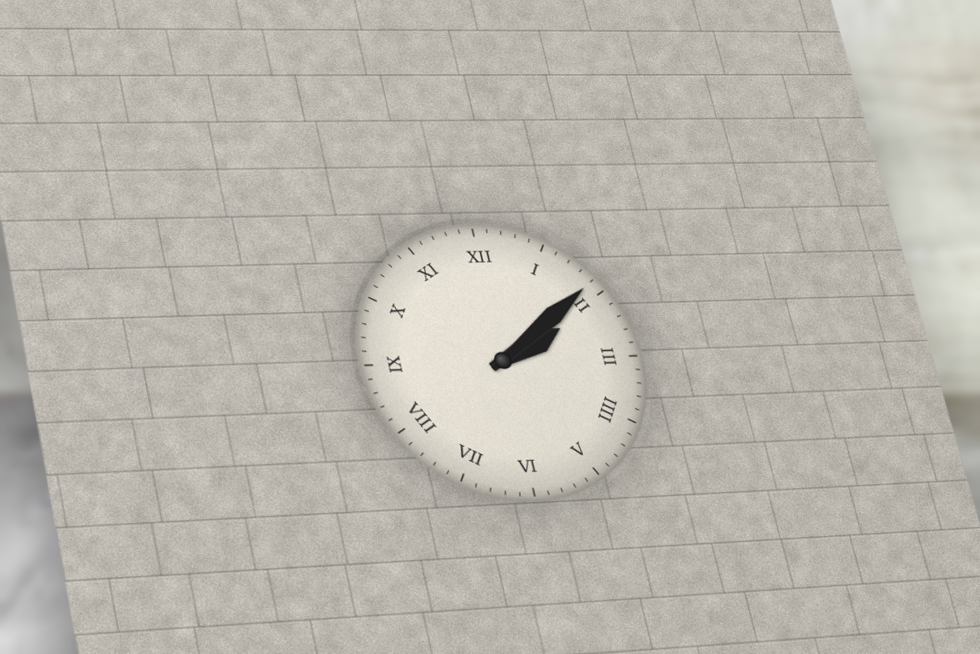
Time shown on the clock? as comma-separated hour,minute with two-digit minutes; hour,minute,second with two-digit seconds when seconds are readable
2,09
